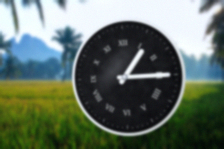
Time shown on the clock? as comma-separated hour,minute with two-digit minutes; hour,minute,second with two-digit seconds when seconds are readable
1,15
